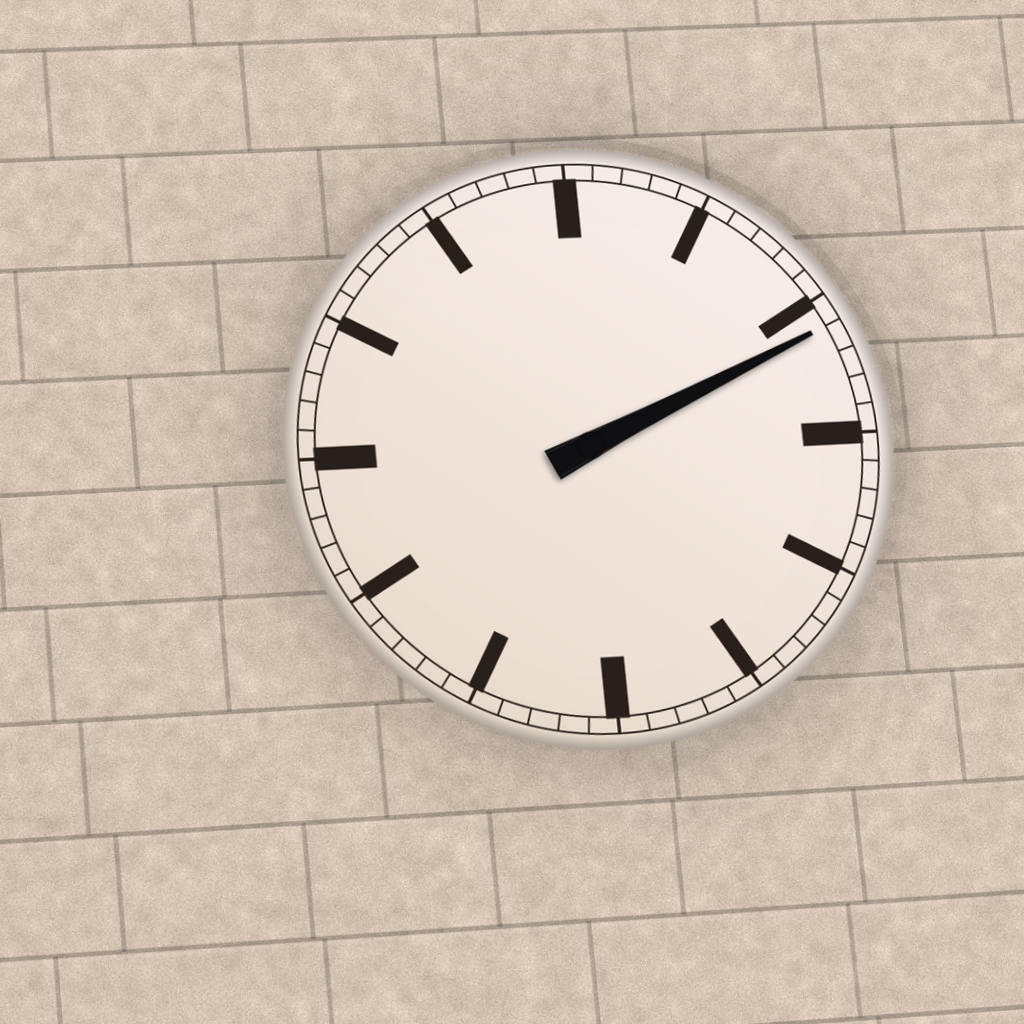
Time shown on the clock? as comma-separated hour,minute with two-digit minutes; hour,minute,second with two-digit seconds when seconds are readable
2,11
